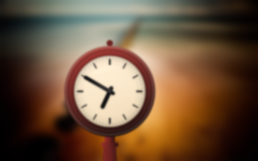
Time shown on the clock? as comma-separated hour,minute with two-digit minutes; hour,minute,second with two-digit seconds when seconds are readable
6,50
